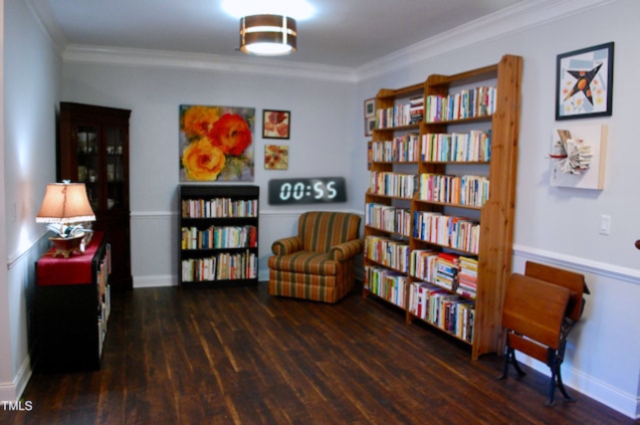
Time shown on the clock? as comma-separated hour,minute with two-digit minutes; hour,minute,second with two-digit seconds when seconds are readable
0,55
